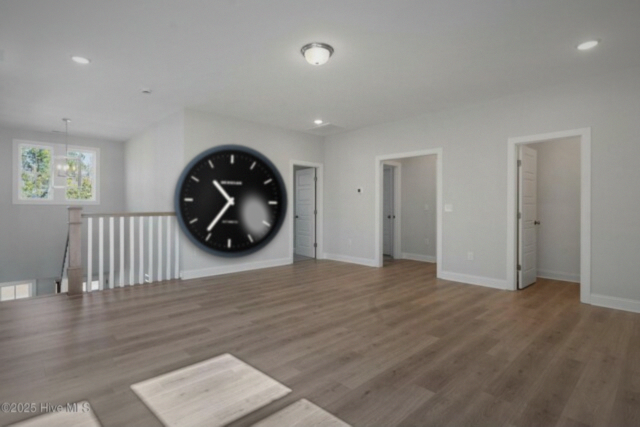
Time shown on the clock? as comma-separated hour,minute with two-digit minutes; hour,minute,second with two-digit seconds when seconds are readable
10,36
